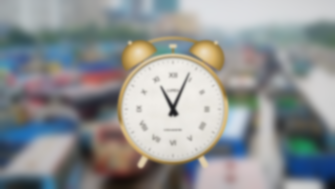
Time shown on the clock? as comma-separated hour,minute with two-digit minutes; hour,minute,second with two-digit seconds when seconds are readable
11,04
